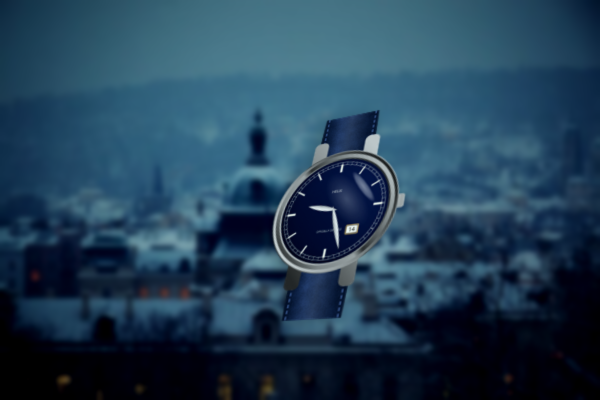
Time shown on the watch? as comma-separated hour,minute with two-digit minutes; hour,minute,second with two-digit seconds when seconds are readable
9,27
